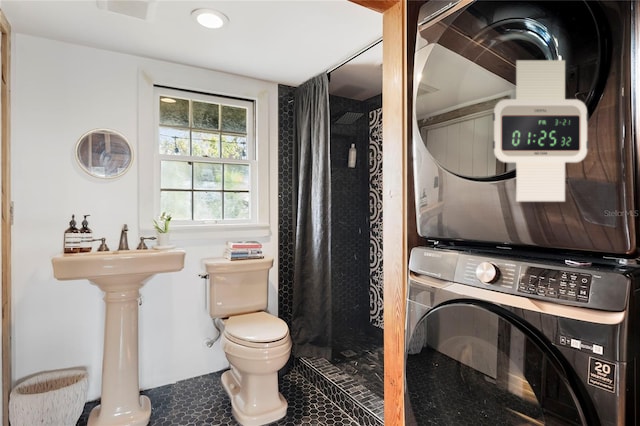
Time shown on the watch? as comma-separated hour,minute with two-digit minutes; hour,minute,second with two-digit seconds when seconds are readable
1,25
